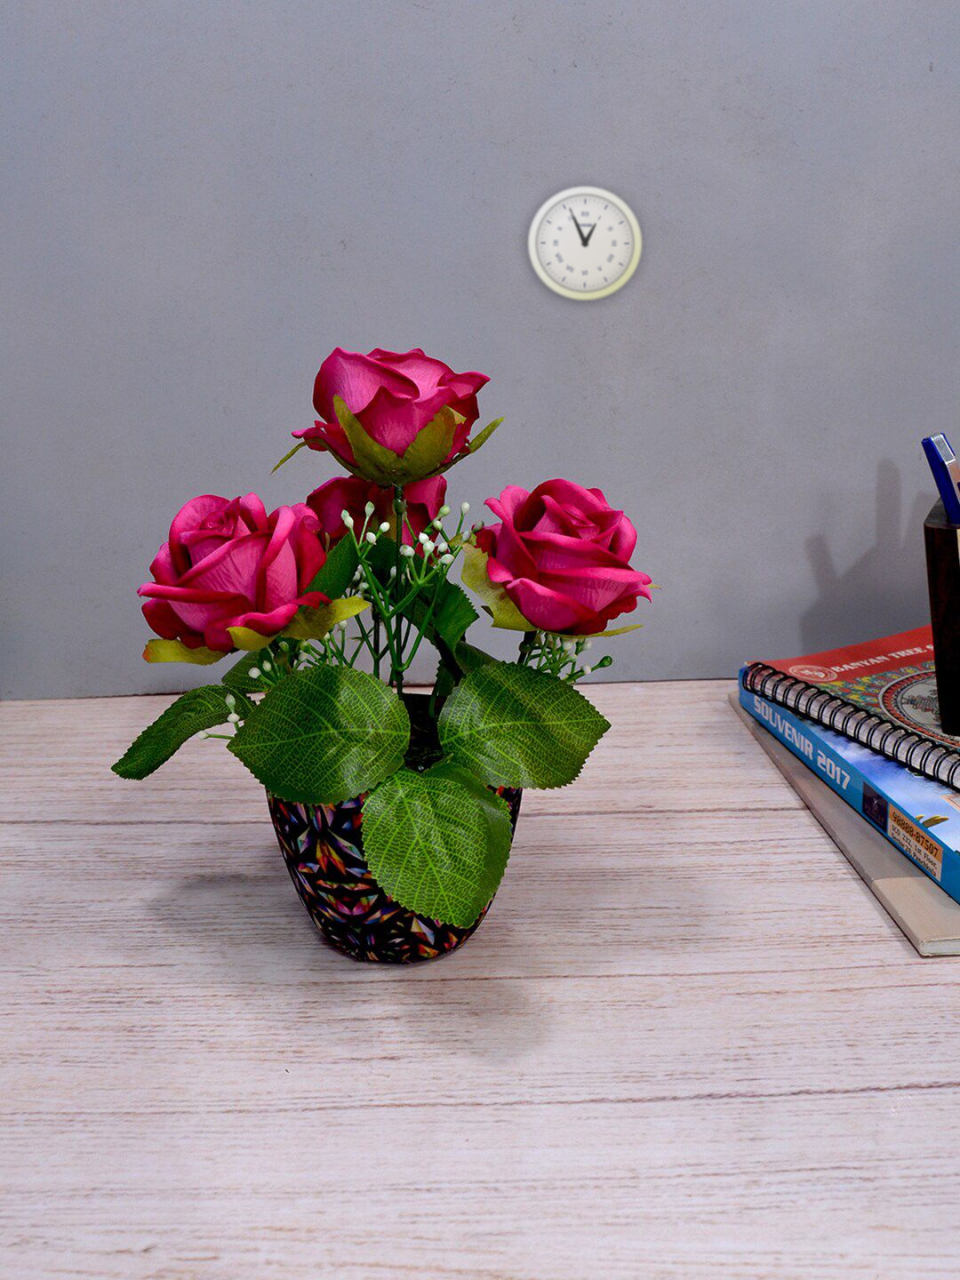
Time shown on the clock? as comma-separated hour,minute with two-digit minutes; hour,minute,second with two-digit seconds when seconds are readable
12,56
